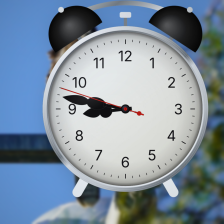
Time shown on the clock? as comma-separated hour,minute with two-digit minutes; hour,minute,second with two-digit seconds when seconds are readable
8,46,48
